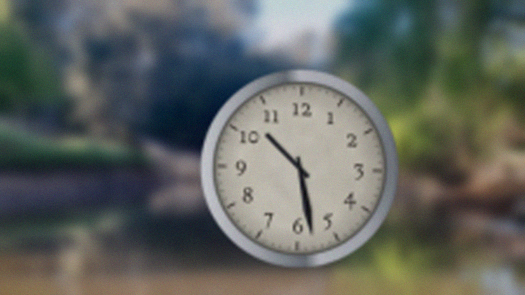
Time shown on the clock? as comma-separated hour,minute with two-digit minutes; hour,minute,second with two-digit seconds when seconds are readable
10,28
